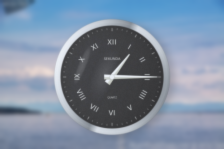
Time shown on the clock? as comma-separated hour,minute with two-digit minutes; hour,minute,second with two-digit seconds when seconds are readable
1,15
